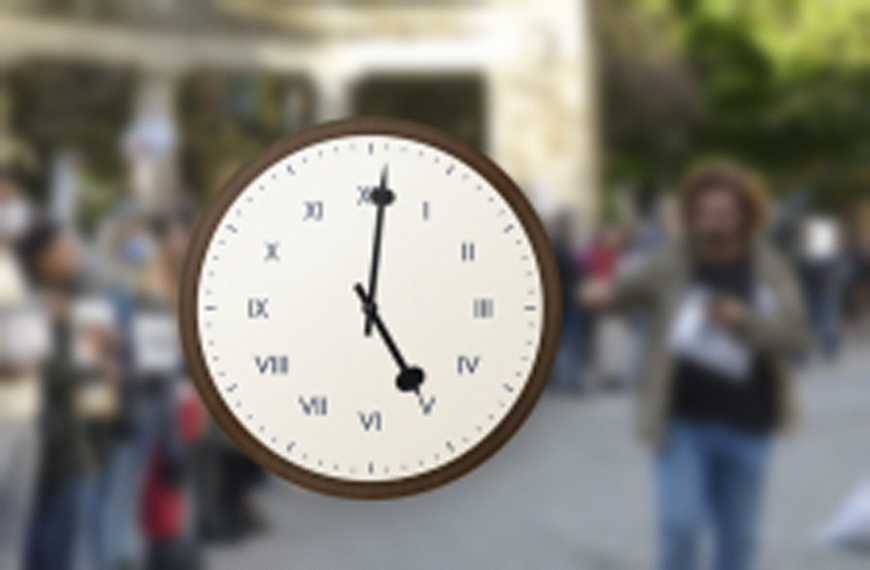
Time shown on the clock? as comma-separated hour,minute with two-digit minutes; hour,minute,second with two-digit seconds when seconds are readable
5,01
